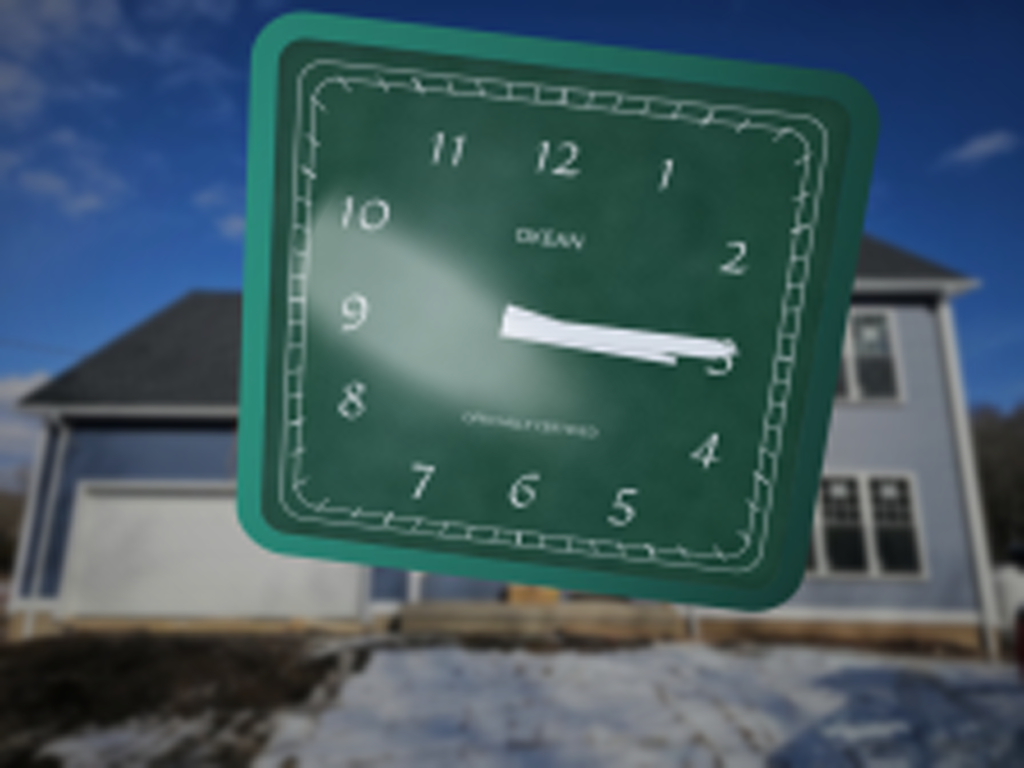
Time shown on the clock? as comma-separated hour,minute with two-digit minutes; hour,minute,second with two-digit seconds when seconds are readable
3,15
